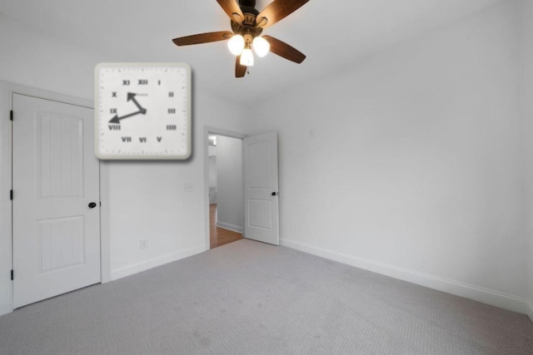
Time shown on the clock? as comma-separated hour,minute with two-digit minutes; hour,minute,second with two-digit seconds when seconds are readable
10,42
